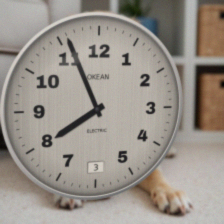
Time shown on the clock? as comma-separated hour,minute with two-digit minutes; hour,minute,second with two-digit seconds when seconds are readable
7,56
